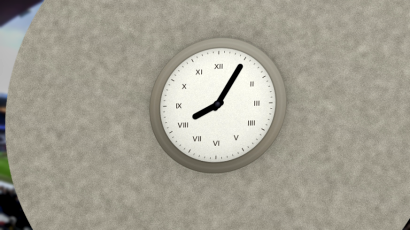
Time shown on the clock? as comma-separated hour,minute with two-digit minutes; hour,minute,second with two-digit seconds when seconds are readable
8,05
